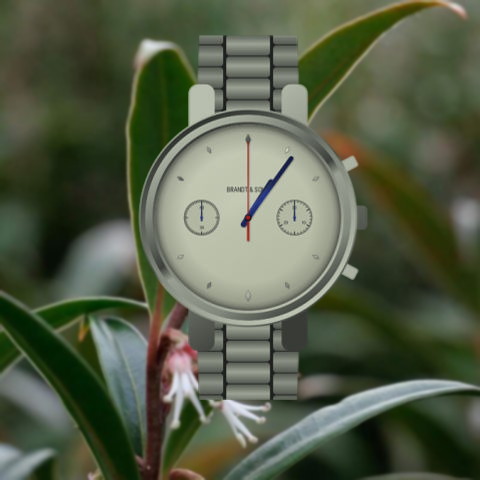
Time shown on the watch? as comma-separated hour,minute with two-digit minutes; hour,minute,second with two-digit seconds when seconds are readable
1,06
